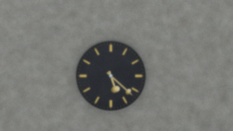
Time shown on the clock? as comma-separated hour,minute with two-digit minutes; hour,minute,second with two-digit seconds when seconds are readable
5,22
